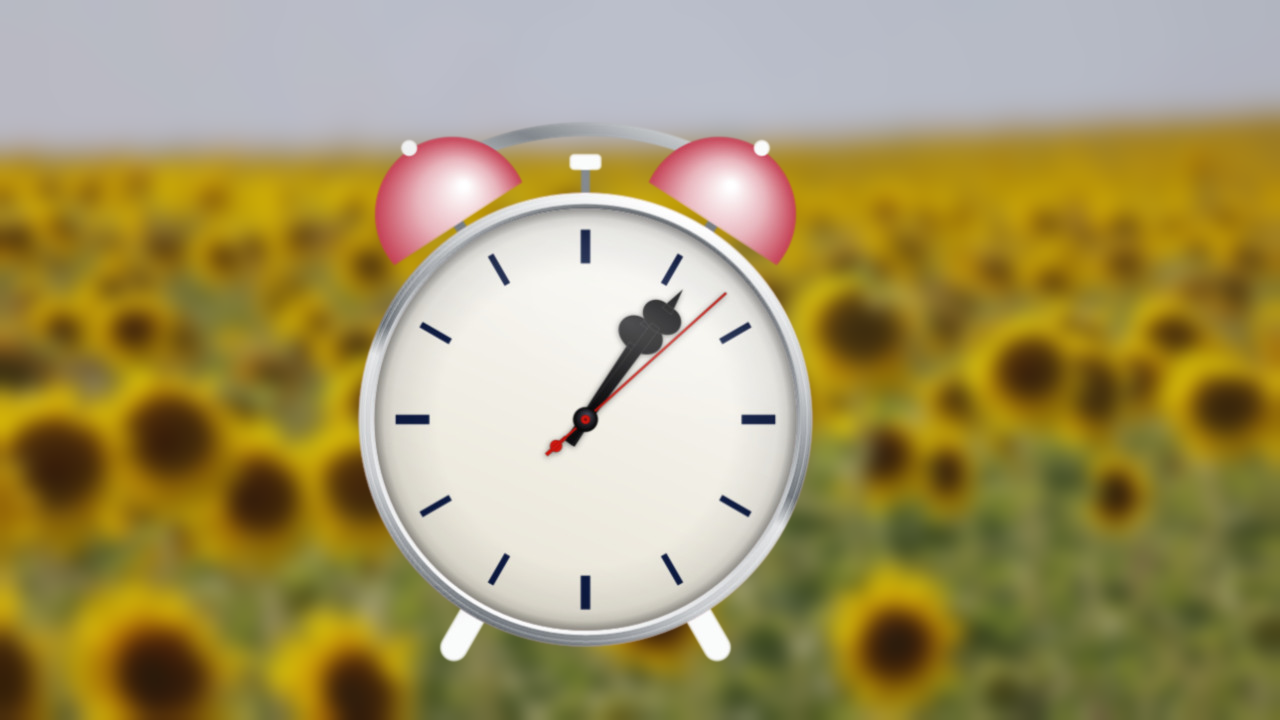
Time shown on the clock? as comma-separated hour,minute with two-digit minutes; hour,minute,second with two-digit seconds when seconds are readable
1,06,08
